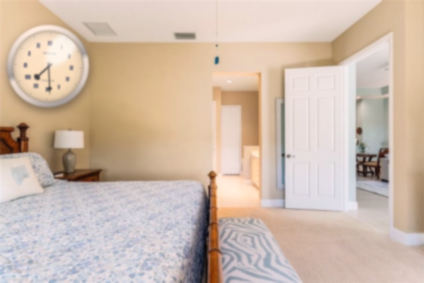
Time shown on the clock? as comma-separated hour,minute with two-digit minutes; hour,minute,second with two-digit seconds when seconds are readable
7,29
